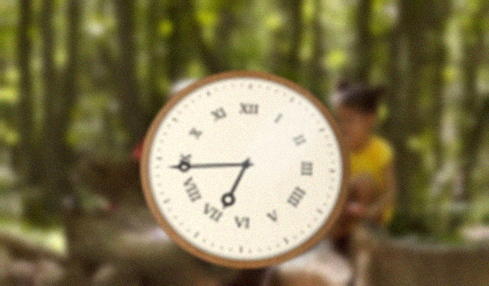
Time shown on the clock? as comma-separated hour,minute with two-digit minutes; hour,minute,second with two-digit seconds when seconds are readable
6,44
